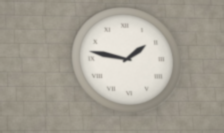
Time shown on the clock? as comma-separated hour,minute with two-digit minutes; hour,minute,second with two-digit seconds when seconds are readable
1,47
